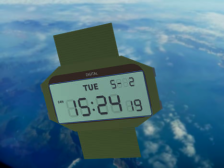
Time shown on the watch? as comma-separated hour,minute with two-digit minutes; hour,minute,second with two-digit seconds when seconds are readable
15,24,19
